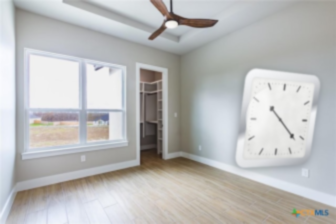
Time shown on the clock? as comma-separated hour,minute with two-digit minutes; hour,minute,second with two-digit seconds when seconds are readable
10,22
